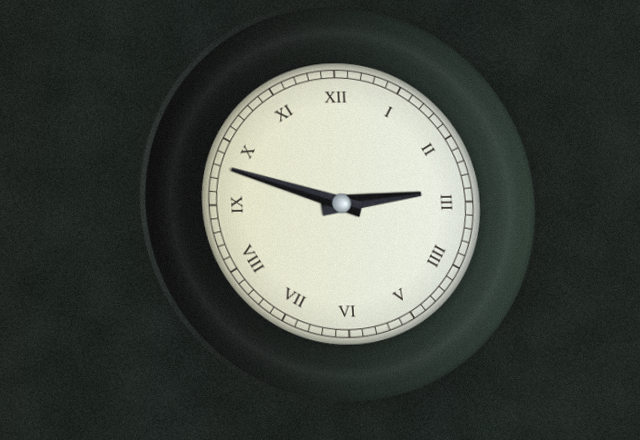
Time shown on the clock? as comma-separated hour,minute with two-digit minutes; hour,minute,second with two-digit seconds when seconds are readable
2,48
